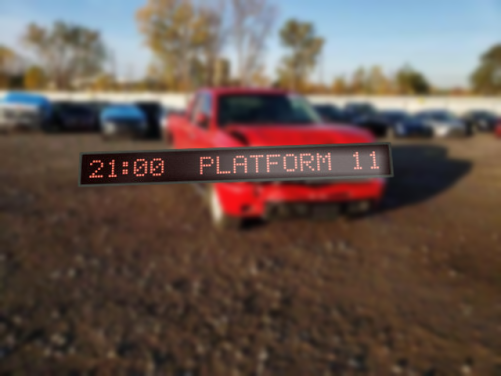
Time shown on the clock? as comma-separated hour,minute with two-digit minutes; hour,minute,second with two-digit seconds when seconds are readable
21,00
